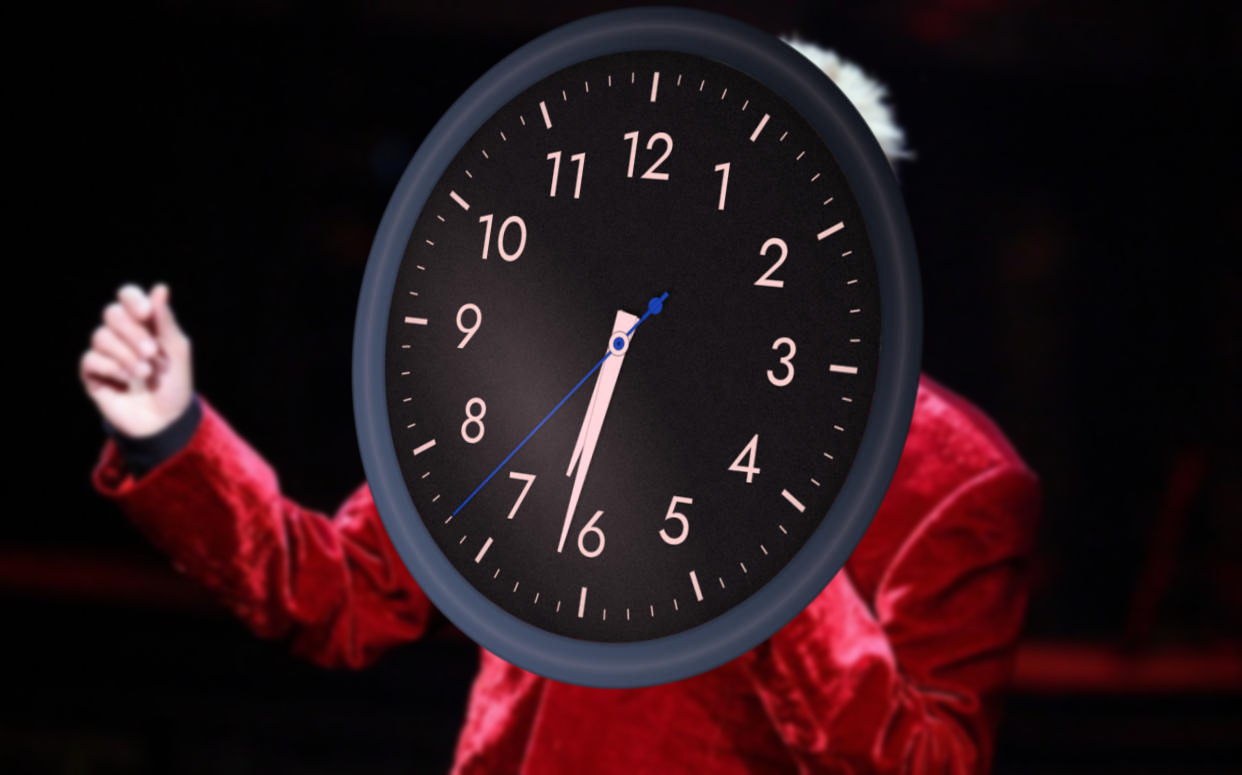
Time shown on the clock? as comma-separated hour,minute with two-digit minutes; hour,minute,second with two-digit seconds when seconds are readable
6,31,37
